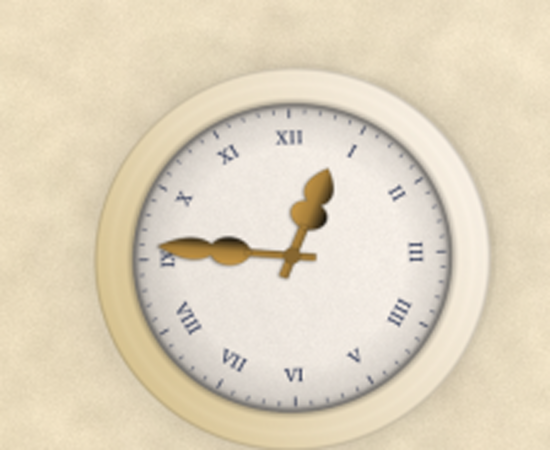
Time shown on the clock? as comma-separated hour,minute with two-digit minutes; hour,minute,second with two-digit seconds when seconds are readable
12,46
